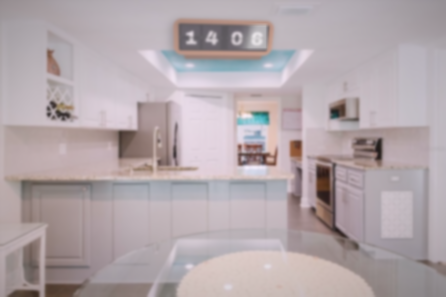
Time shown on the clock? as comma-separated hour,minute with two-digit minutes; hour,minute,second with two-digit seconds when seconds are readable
14,06
